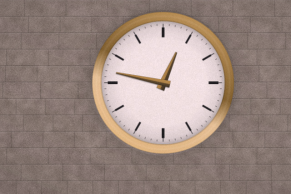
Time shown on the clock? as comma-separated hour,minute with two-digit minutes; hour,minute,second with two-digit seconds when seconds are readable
12,47
